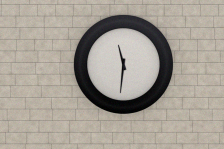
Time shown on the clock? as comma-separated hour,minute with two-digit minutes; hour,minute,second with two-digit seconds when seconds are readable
11,31
